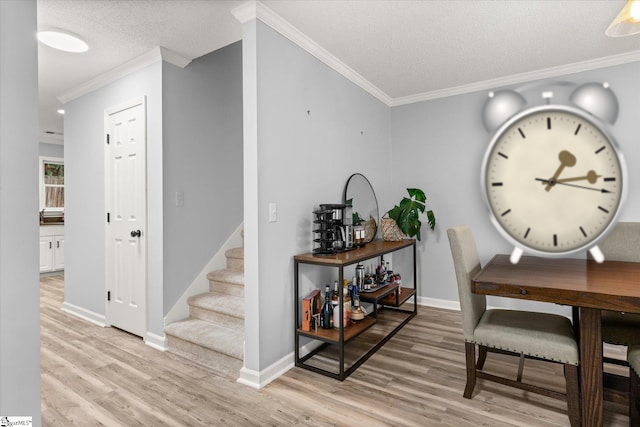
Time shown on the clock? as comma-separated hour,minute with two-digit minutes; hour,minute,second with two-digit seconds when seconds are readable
1,14,17
